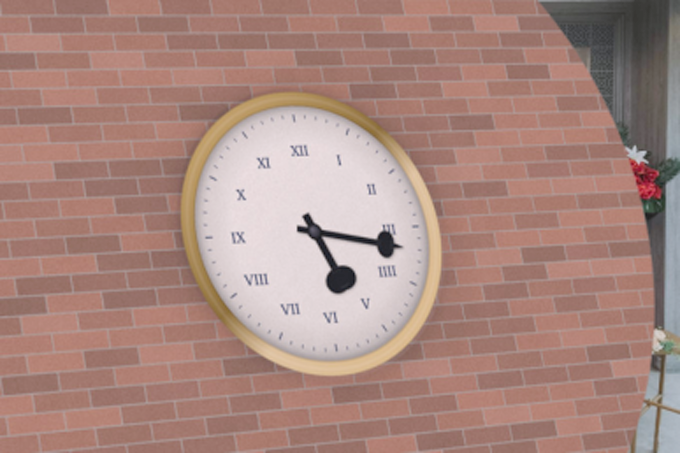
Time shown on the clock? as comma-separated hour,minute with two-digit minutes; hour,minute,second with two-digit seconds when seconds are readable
5,17
